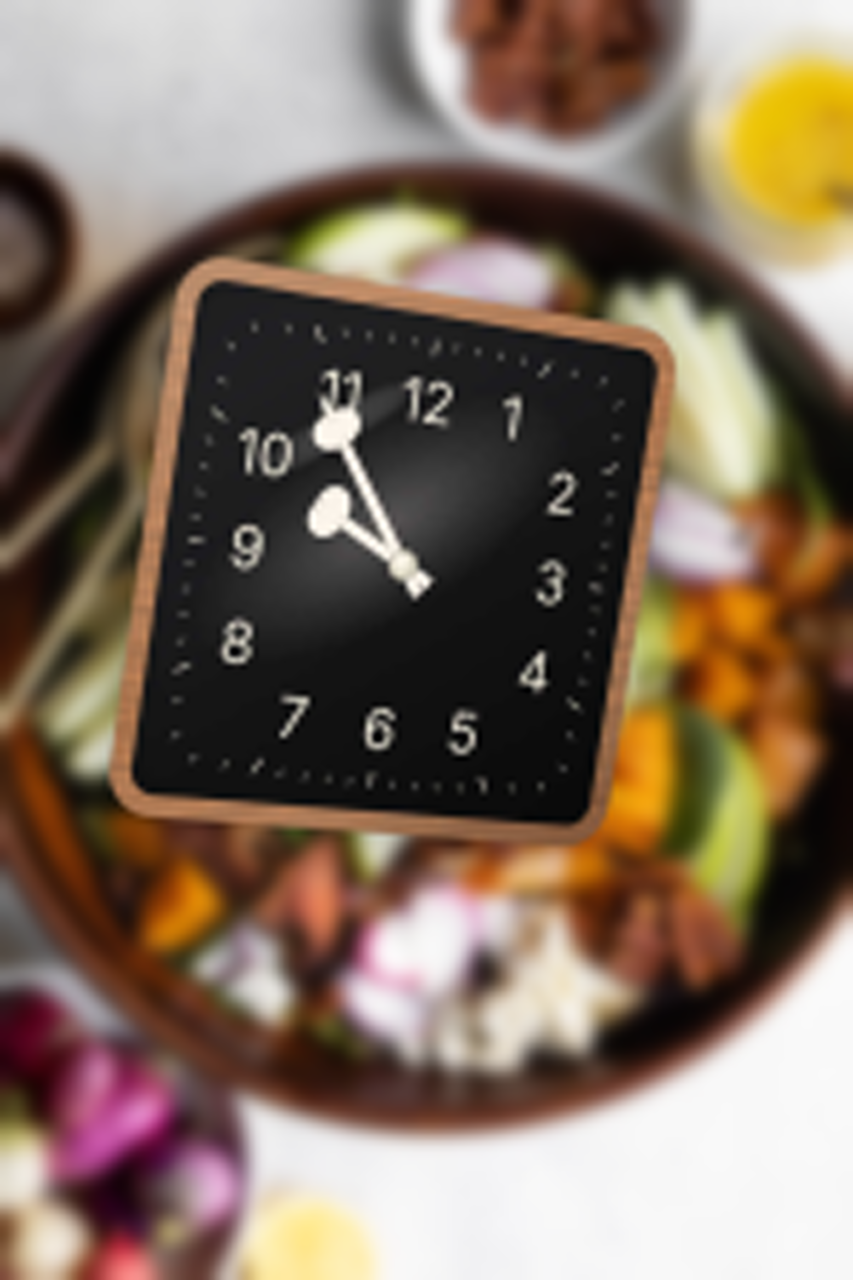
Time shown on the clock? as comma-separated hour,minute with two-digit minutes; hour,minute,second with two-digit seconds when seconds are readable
9,54
